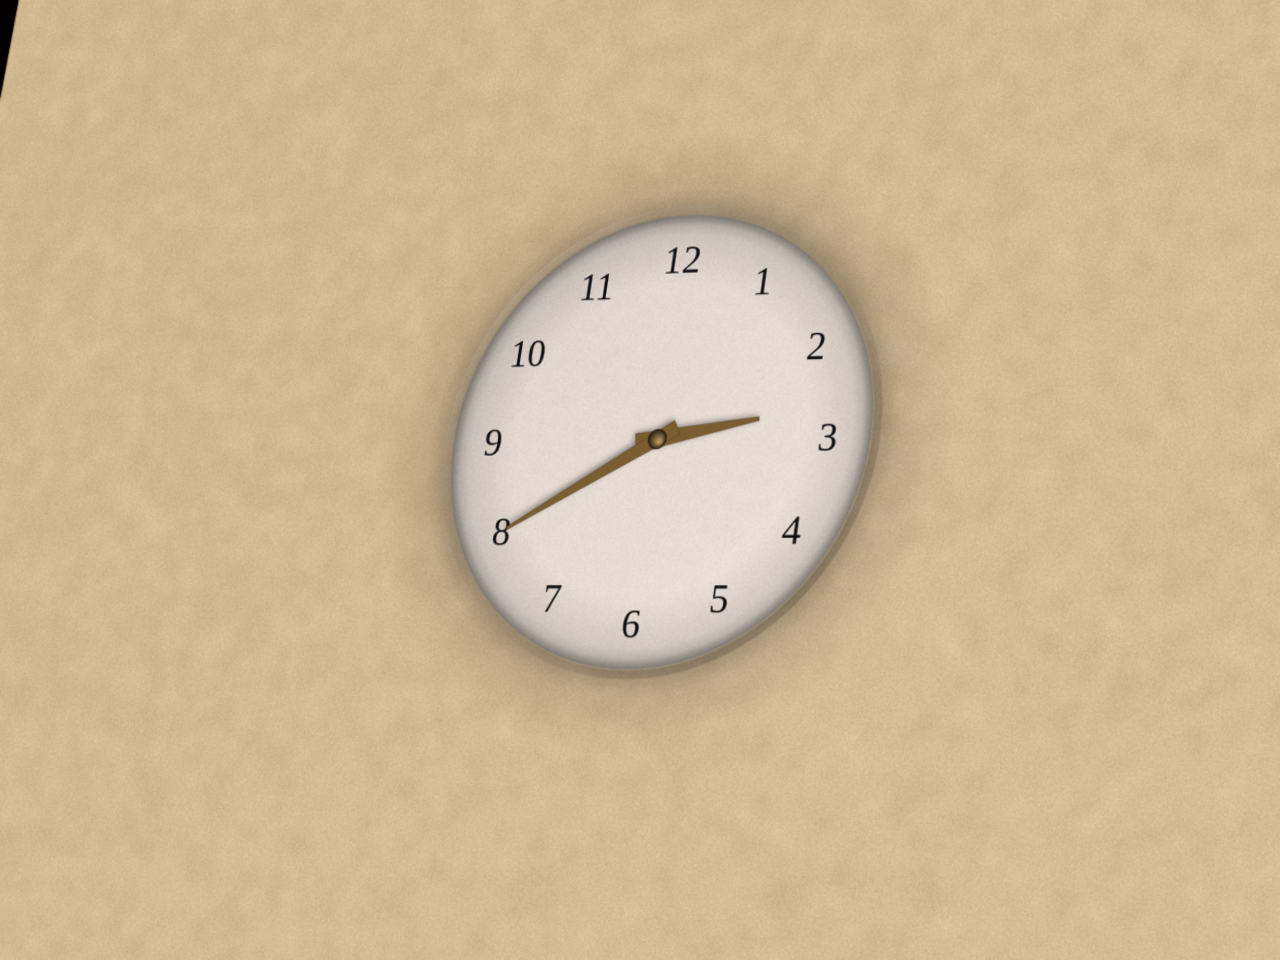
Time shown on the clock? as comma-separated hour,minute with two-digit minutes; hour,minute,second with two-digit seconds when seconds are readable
2,40
